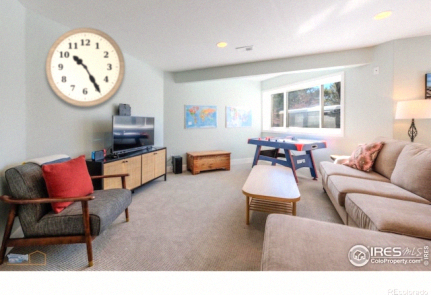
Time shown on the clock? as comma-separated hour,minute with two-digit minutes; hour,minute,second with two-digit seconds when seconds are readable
10,25
